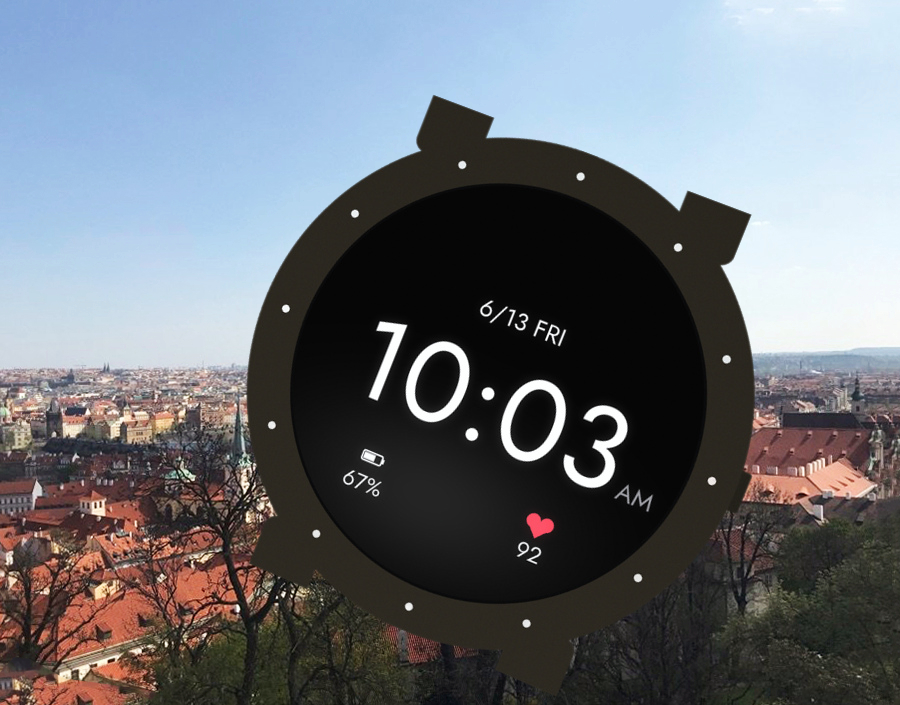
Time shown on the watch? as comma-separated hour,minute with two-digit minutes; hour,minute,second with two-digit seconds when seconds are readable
10,03
